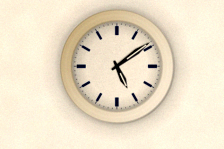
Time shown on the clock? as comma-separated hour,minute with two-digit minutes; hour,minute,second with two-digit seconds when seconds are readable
5,09
